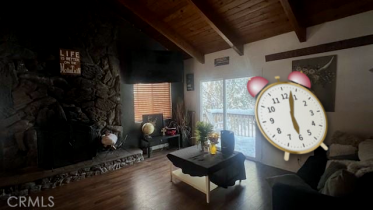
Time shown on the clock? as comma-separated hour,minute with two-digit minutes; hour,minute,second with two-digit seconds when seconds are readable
6,03
